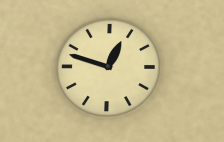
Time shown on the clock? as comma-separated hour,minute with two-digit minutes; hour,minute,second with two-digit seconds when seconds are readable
12,48
